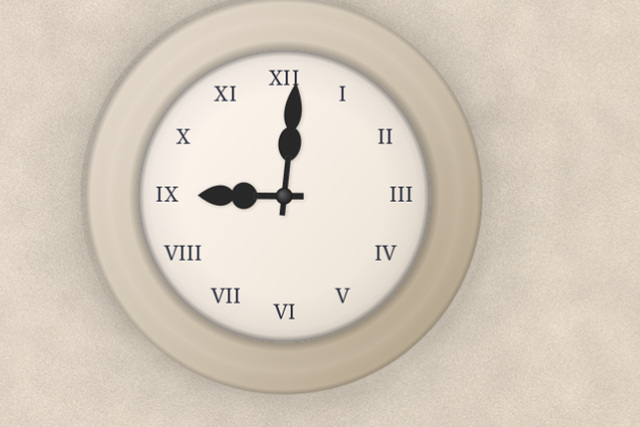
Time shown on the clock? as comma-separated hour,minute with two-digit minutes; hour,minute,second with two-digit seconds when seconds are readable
9,01
